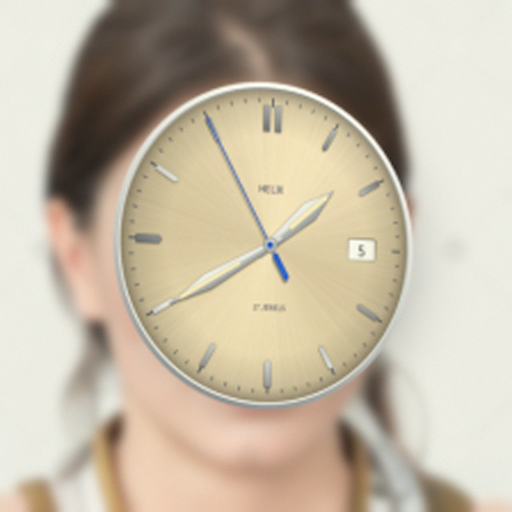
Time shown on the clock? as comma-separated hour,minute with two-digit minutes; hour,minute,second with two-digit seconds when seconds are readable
1,39,55
